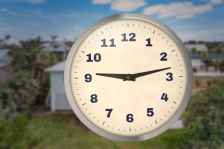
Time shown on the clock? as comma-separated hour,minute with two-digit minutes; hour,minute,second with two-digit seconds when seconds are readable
9,13
